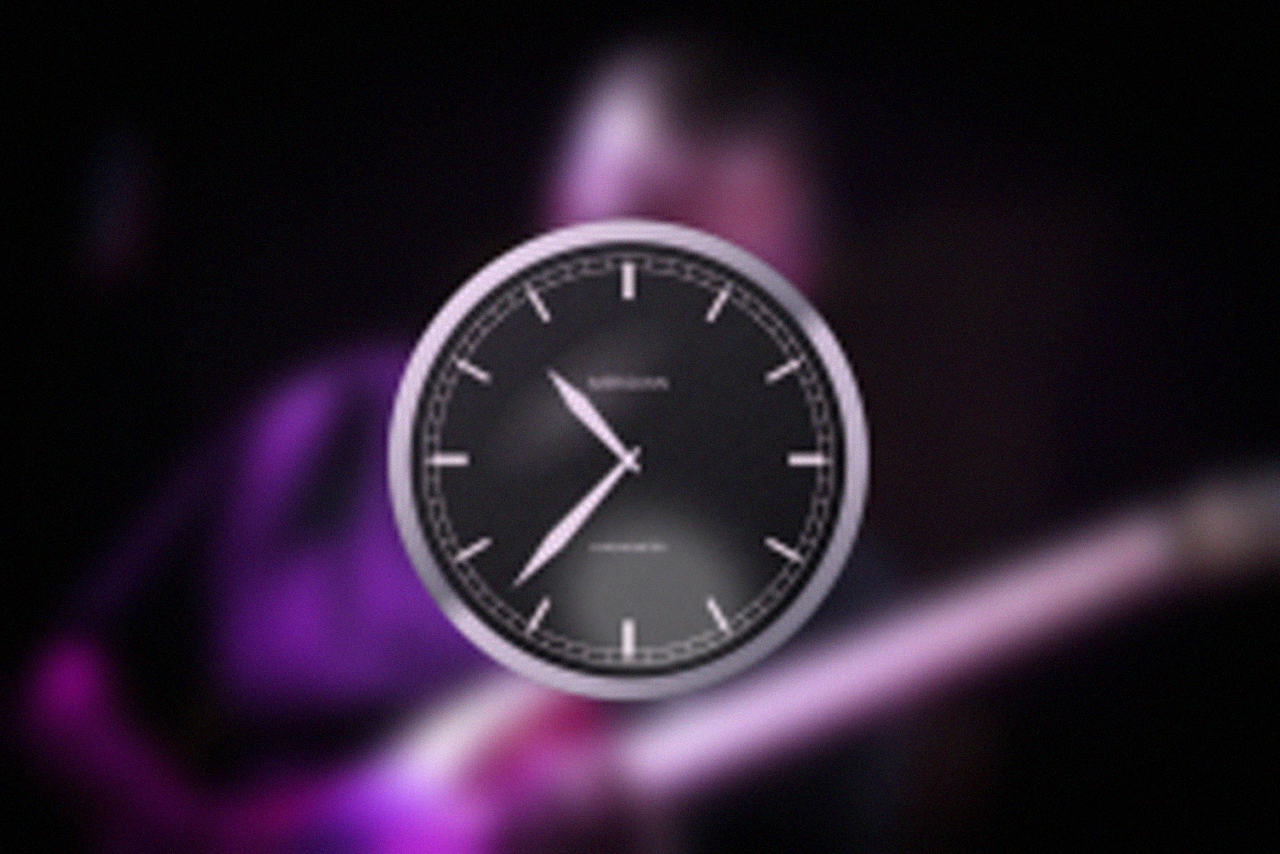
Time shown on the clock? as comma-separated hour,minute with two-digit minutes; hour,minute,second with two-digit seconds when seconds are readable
10,37
